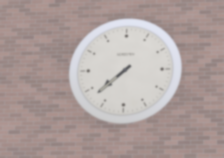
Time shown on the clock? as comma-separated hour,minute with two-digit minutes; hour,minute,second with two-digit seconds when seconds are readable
7,38
